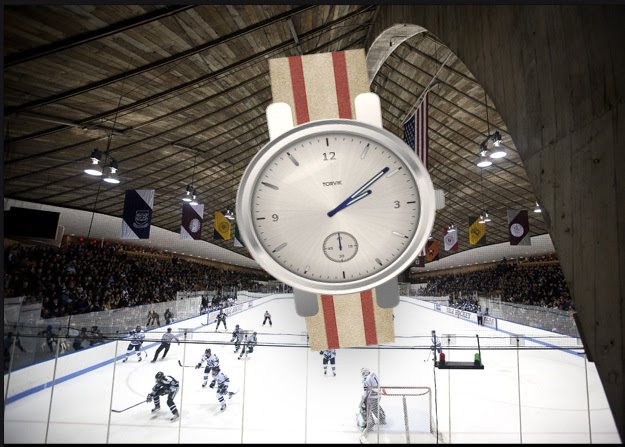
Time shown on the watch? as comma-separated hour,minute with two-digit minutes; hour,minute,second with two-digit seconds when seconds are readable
2,09
